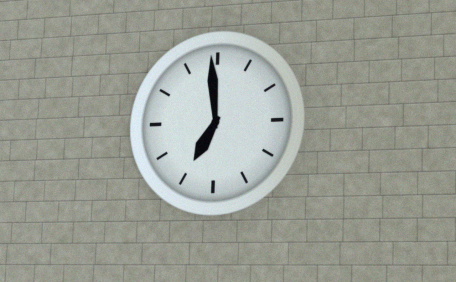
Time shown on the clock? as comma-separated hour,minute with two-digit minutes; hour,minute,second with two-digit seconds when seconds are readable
6,59
